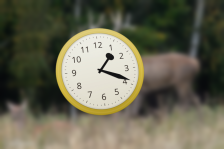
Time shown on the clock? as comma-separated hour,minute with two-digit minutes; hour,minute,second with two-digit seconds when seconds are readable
1,19
